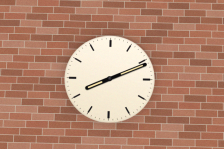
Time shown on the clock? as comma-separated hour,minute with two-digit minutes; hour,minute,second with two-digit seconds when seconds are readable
8,11
